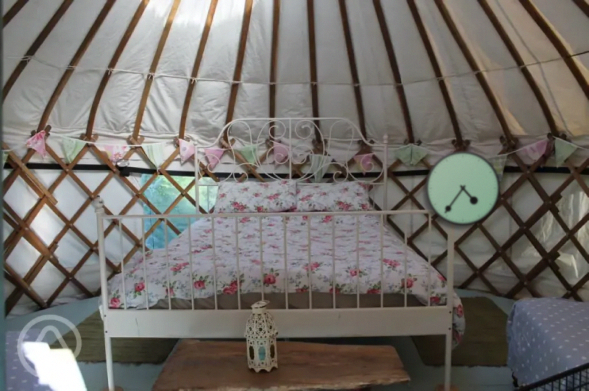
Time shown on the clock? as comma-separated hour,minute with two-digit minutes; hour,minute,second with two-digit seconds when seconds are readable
4,36
